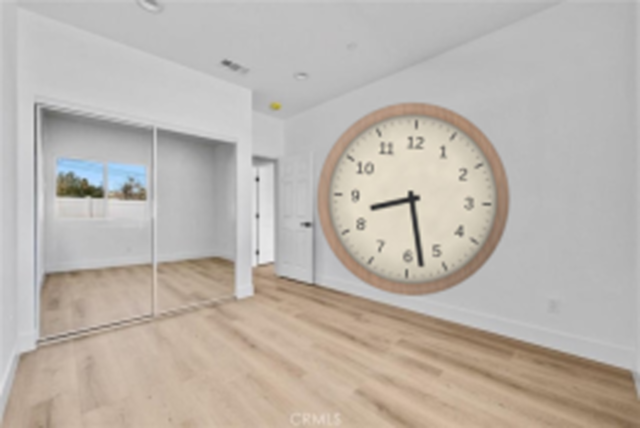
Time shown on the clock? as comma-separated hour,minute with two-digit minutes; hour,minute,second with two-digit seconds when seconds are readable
8,28
